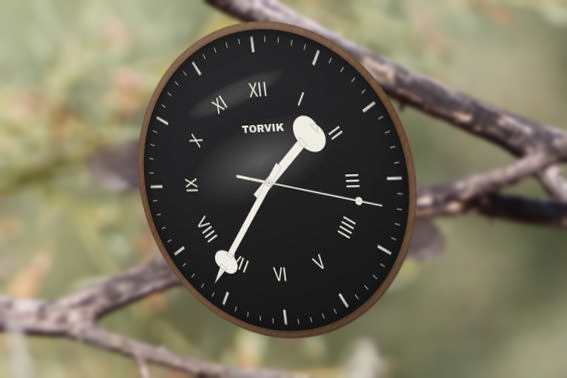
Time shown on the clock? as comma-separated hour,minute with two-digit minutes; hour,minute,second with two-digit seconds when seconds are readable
1,36,17
